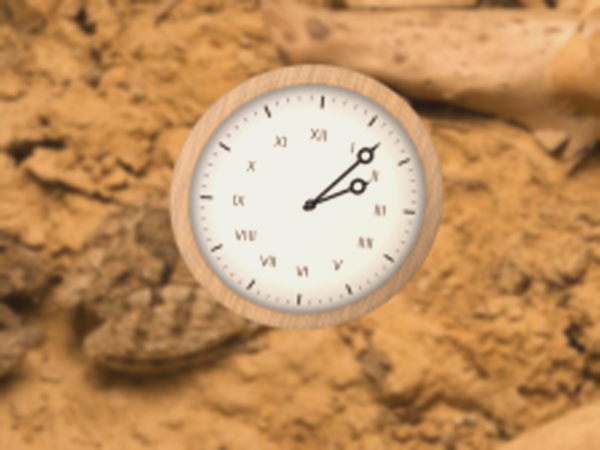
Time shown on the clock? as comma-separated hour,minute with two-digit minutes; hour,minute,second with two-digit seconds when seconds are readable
2,07
